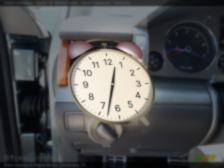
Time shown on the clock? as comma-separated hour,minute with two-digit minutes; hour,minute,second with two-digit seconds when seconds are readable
12,33
